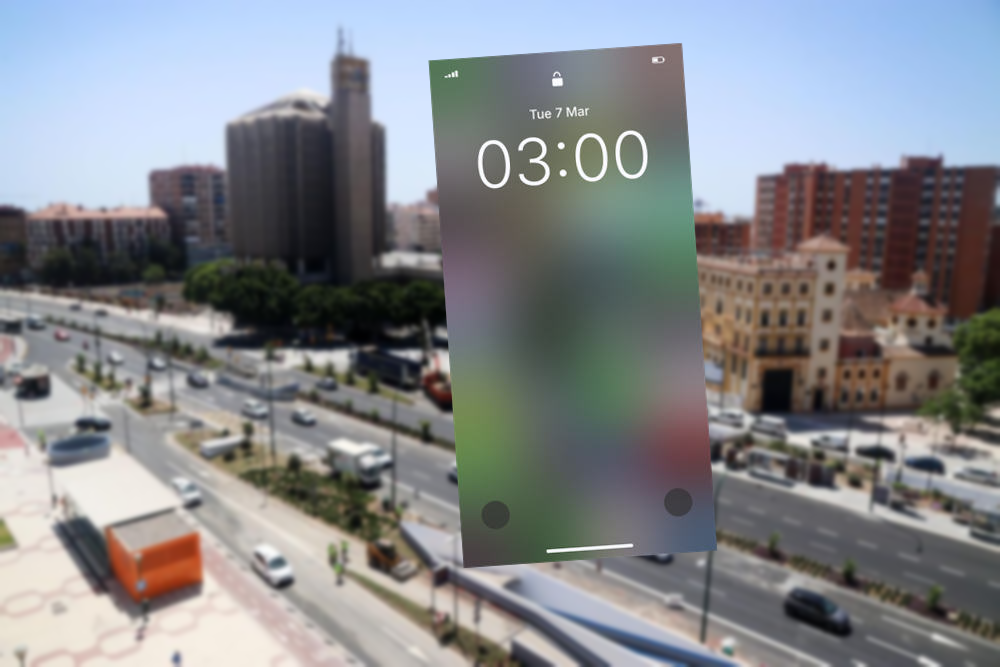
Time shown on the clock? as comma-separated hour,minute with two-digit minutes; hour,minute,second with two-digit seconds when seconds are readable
3,00
